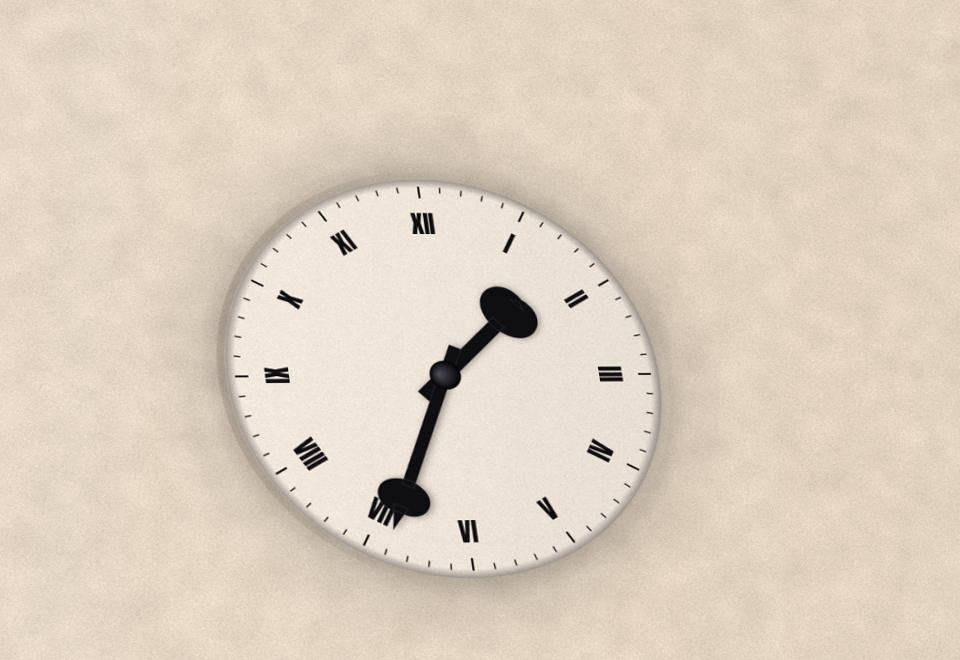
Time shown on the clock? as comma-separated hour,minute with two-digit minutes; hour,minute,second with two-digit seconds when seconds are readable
1,34
